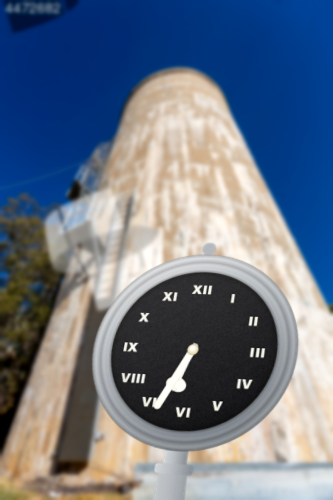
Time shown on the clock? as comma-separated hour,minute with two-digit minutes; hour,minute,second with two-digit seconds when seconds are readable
6,34
